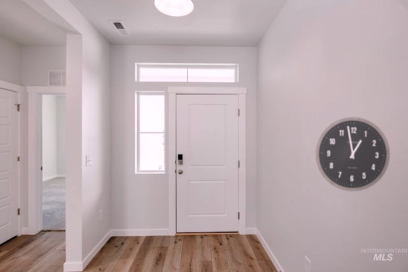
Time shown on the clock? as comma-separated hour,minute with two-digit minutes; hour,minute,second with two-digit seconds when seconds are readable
12,58
